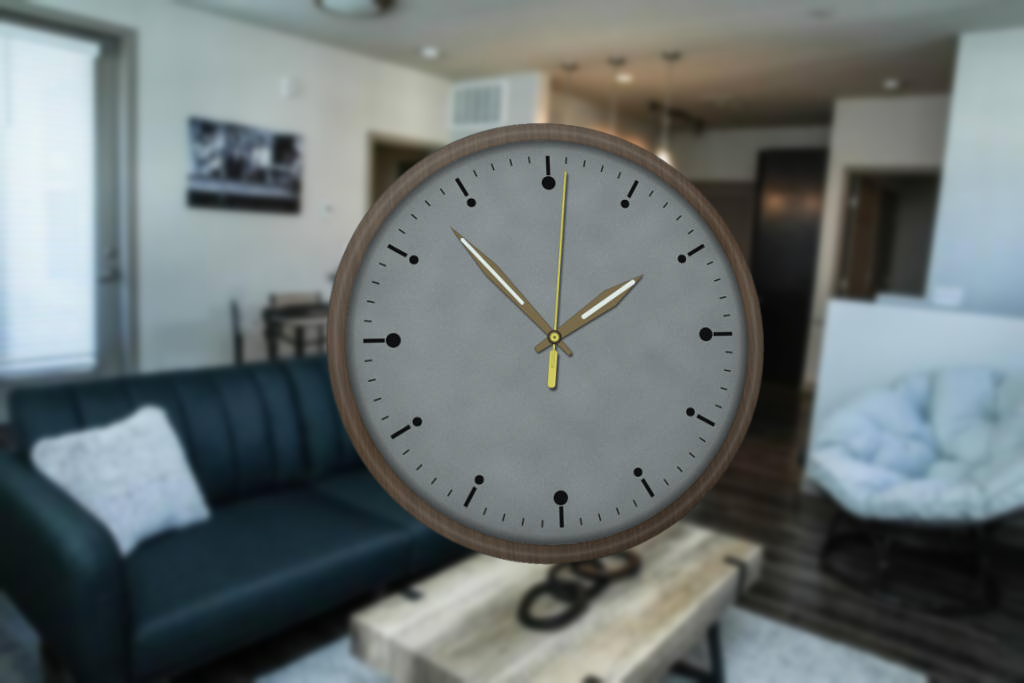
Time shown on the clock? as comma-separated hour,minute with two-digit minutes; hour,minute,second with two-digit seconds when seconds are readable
1,53,01
